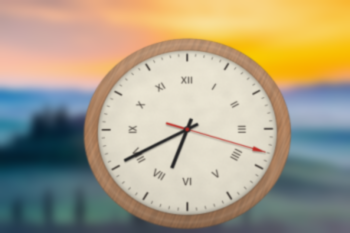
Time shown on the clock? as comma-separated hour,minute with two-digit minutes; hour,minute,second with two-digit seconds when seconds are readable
6,40,18
